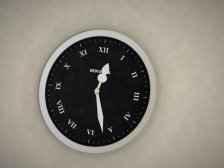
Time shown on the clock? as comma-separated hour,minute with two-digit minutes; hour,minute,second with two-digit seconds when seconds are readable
12,27
